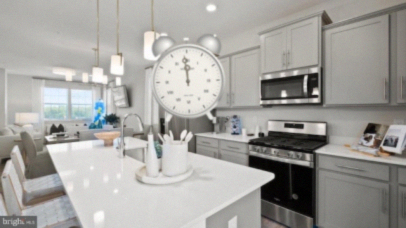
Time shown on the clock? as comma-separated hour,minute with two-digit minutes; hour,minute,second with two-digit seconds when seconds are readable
11,59
